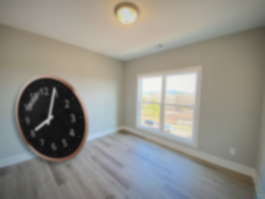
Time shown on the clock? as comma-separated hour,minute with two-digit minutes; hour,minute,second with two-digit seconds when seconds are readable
8,04
